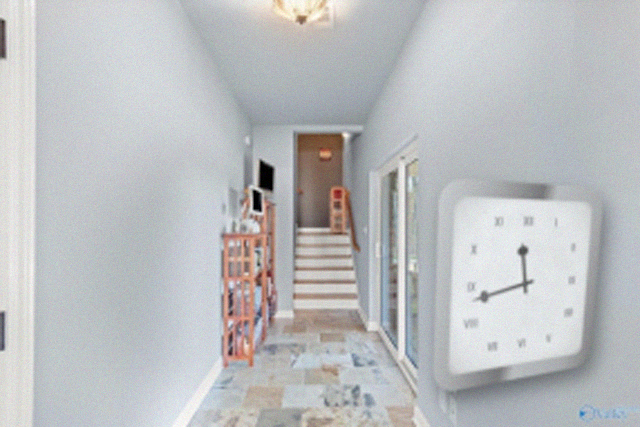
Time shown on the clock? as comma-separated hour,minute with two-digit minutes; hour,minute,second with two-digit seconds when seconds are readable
11,43
